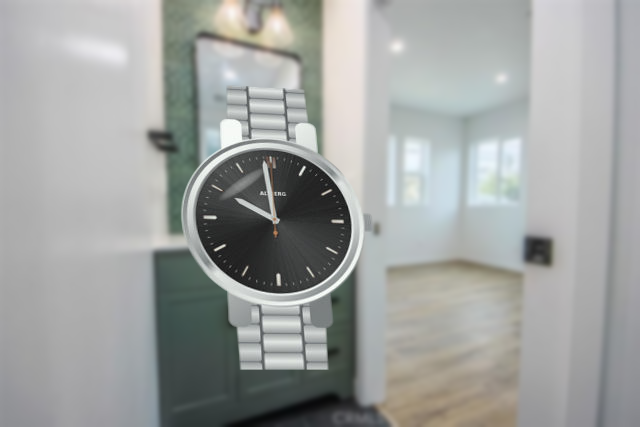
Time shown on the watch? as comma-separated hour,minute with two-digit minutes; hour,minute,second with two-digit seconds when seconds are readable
9,59,00
